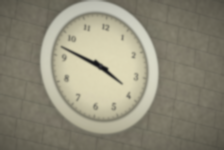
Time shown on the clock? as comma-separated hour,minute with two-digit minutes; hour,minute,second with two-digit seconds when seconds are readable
3,47
